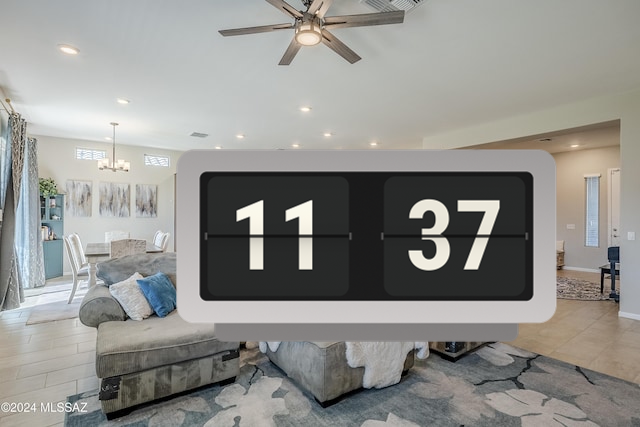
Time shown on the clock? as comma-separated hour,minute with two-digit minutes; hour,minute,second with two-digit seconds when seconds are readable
11,37
